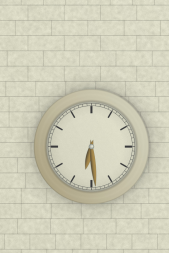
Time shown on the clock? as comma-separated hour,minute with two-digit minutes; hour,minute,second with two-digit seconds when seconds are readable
6,29
